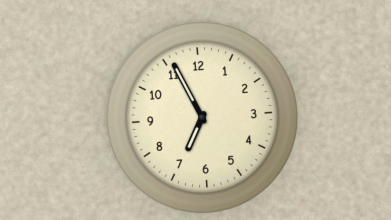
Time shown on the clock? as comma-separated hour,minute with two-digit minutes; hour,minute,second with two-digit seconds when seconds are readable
6,56
